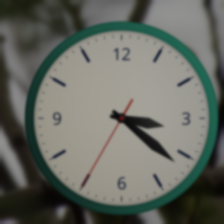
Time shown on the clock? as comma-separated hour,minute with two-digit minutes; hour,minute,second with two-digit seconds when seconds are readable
3,21,35
